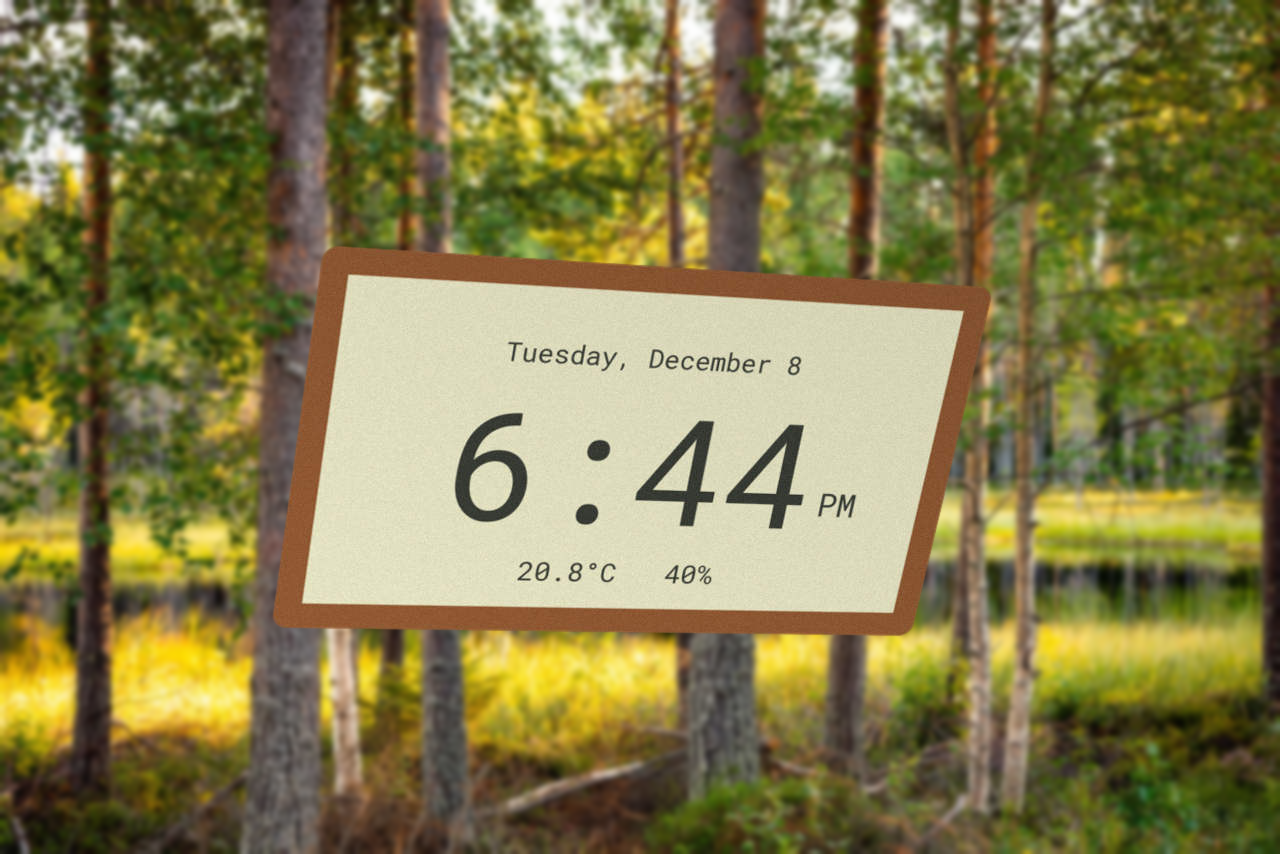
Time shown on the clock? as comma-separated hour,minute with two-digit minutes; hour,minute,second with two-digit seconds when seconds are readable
6,44
